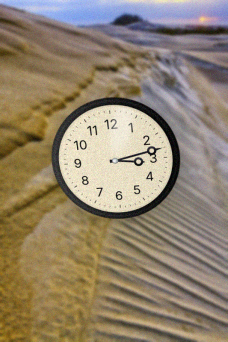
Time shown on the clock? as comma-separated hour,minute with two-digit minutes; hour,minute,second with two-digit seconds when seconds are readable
3,13
